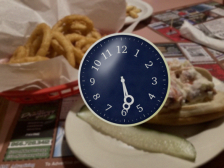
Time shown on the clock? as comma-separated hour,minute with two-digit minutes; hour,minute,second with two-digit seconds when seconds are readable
5,29
